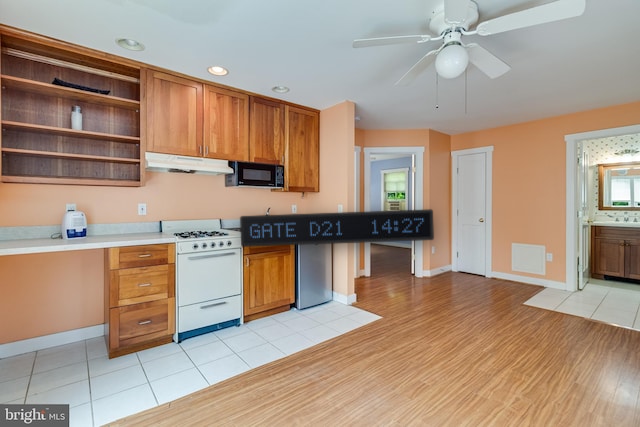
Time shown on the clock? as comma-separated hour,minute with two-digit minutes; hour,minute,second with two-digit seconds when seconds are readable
14,27
